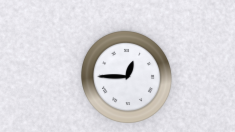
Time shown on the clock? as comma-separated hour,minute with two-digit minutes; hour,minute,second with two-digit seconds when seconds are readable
12,45
